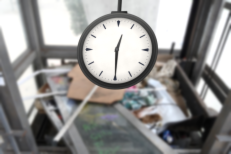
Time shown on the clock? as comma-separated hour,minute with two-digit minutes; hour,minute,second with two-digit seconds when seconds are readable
12,30
